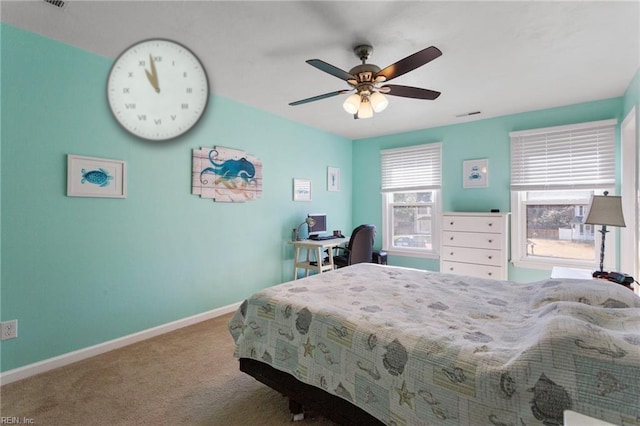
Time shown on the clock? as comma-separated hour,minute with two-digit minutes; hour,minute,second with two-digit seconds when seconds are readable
10,58
